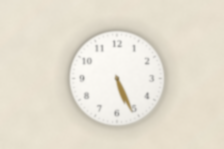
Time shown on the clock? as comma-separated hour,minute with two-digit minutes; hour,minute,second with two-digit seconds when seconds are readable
5,26
